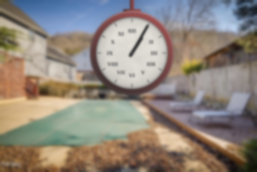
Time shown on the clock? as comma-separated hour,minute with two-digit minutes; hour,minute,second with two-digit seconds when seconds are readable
1,05
